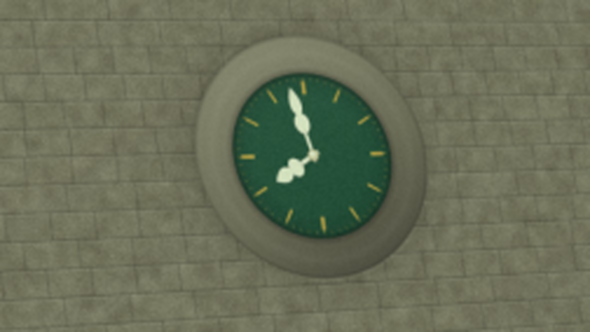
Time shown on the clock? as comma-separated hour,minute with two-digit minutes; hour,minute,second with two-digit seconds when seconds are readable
7,58
